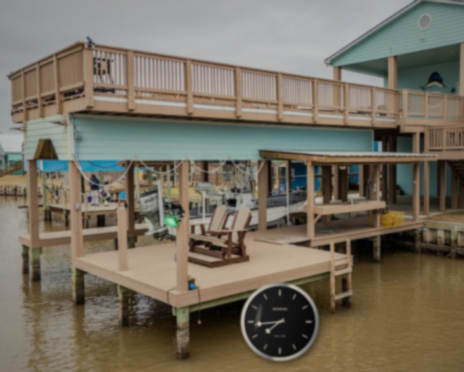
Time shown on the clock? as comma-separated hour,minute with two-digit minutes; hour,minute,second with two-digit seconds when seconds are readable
7,44
